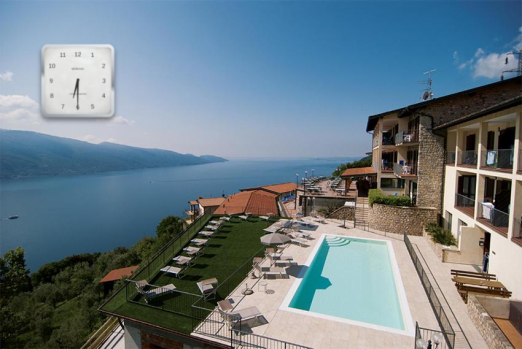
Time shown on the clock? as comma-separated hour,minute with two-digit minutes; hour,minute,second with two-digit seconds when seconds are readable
6,30
